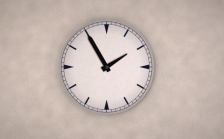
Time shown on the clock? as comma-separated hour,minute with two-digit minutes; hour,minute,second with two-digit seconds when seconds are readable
1,55
